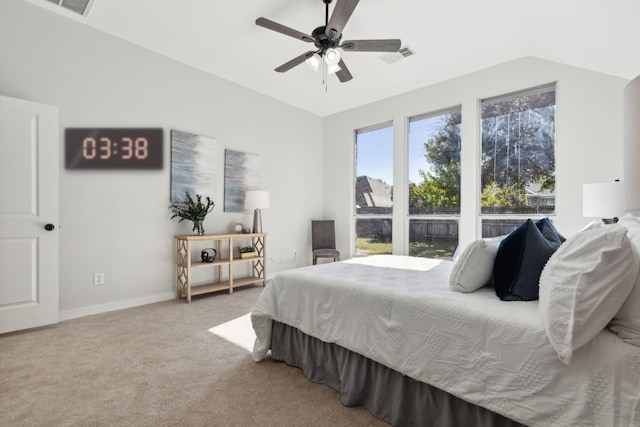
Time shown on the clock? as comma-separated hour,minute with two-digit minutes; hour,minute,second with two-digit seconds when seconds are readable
3,38
